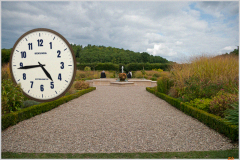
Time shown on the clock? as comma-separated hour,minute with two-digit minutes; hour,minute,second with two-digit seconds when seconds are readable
4,44
